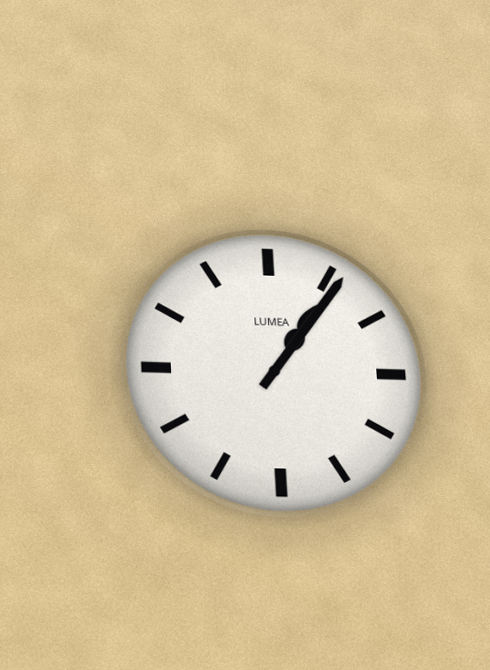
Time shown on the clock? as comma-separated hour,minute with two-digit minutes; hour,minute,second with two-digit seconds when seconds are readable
1,06
